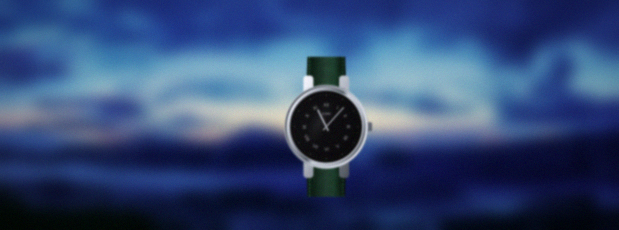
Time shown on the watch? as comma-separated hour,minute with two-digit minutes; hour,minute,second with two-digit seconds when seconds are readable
11,07
